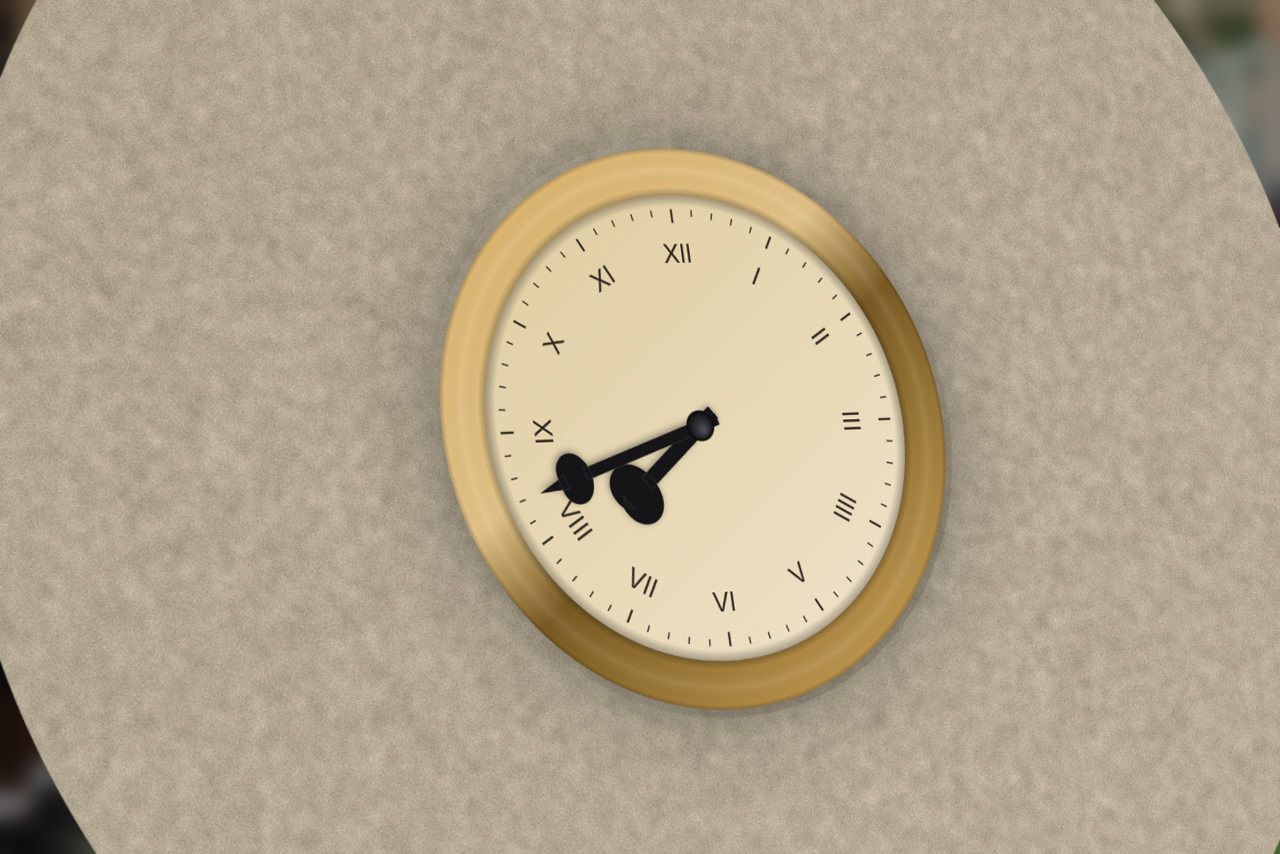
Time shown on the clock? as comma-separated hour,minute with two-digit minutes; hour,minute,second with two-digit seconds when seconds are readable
7,42
